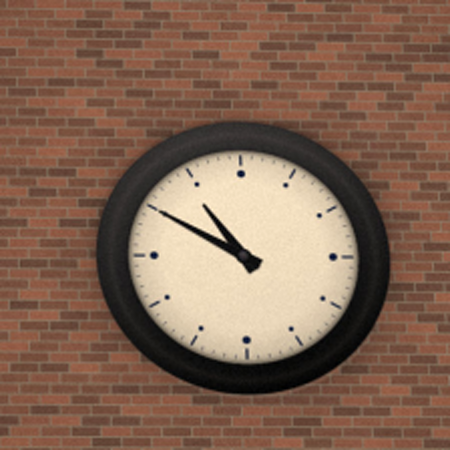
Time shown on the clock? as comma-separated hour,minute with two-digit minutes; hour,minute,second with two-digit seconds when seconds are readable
10,50
